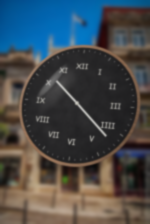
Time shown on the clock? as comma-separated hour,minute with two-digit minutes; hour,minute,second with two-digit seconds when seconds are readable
10,22
